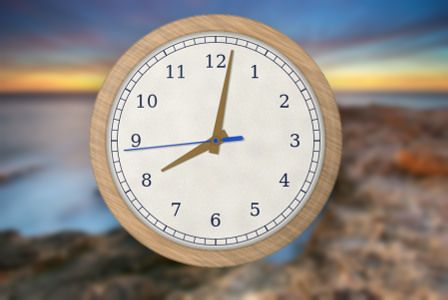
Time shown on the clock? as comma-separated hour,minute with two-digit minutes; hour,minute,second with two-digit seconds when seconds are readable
8,01,44
